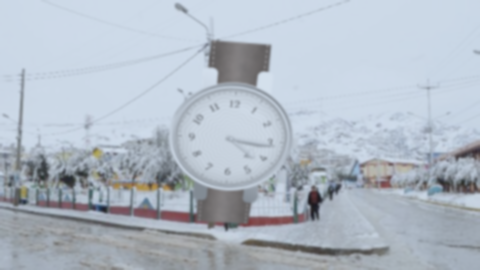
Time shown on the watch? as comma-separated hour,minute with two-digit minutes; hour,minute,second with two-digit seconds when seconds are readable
4,16
